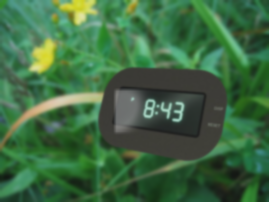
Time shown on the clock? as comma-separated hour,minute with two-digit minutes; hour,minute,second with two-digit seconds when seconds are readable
8,43
